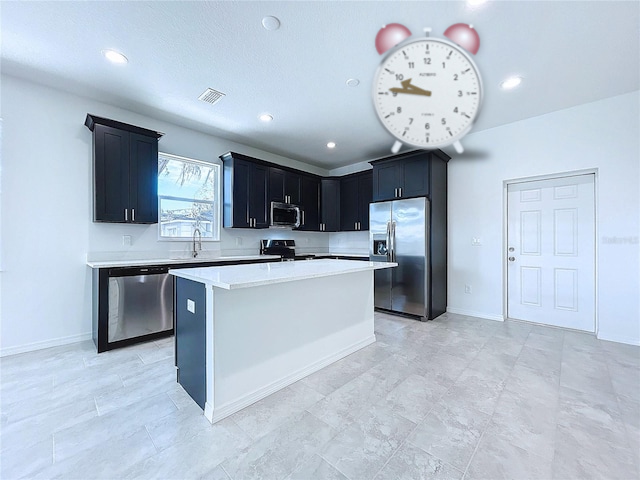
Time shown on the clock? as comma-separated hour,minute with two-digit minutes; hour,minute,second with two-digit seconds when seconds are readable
9,46
